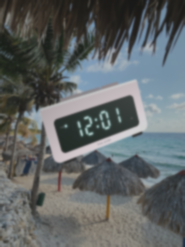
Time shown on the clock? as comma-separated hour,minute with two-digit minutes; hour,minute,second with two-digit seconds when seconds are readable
12,01
